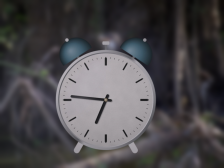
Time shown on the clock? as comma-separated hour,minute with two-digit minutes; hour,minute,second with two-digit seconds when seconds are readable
6,46
